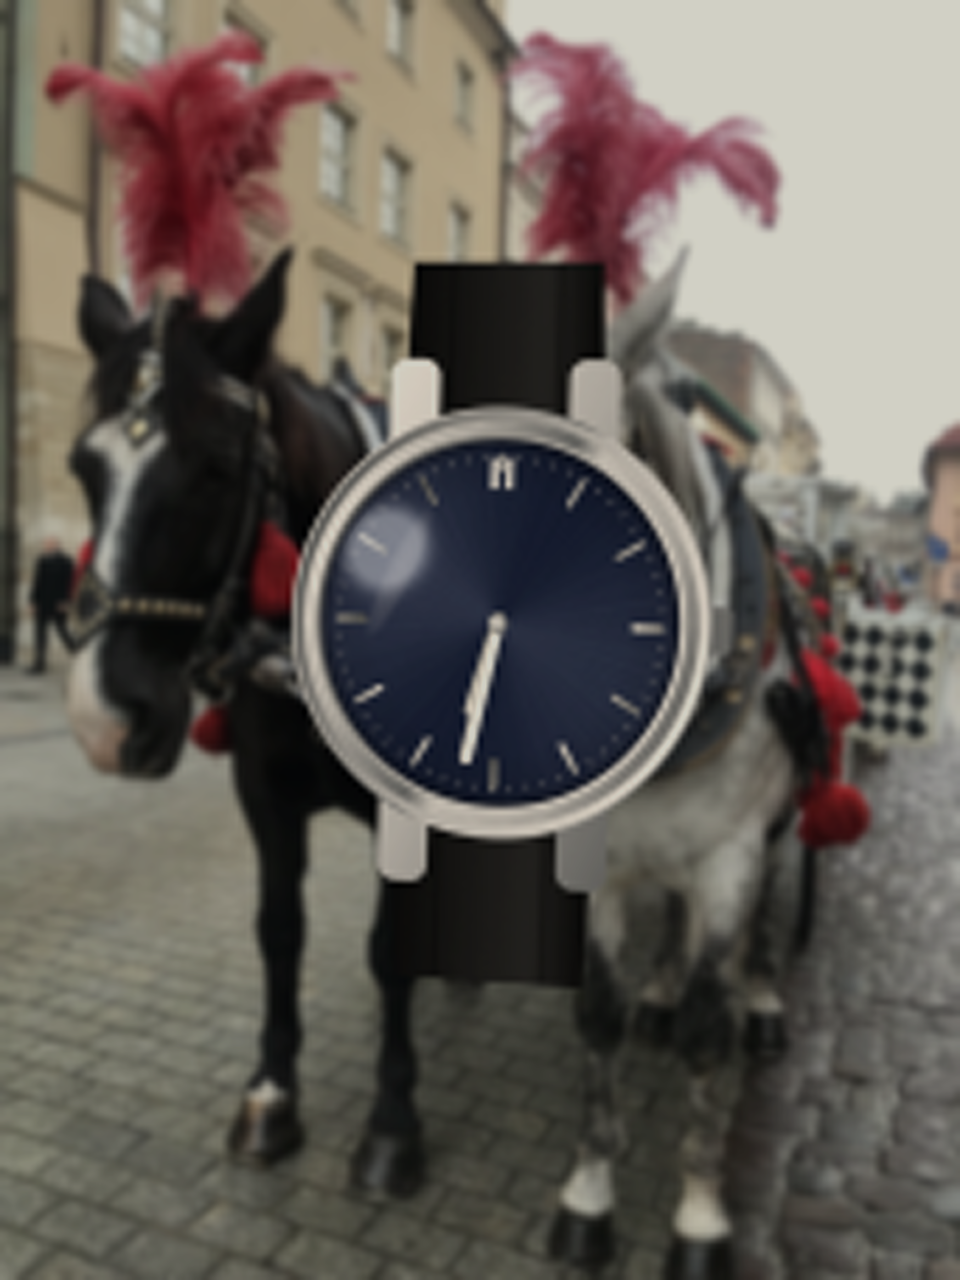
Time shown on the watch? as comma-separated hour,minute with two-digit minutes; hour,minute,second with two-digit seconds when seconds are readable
6,32
